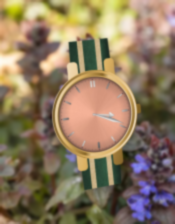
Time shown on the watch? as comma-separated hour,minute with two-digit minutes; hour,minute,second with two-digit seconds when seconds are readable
3,19
